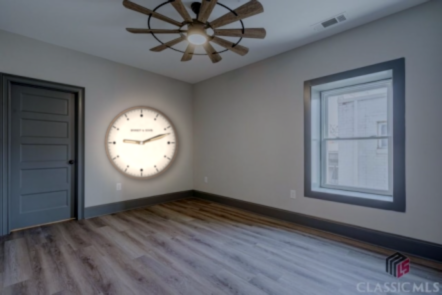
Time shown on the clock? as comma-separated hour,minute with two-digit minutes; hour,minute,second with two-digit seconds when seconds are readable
9,12
